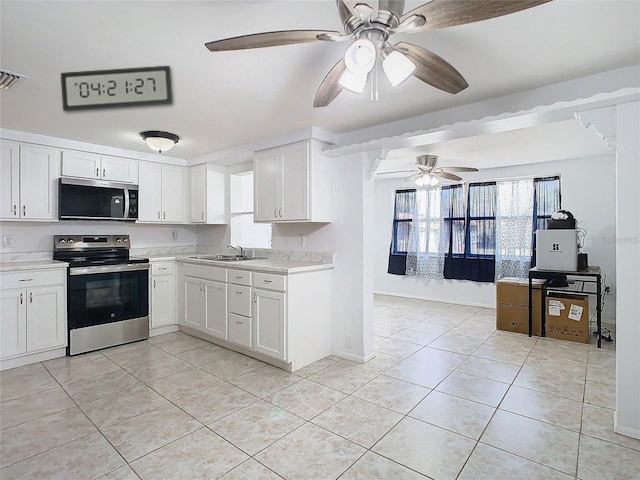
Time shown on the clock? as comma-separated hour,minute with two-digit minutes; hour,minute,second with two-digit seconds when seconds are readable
4,21,27
